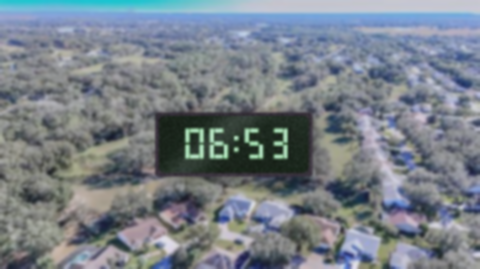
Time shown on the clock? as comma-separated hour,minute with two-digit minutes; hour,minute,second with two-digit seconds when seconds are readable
6,53
